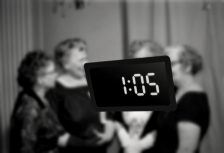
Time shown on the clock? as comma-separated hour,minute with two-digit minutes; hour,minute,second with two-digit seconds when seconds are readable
1,05
